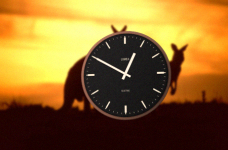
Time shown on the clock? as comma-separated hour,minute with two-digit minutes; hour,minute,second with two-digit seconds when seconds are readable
12,50
